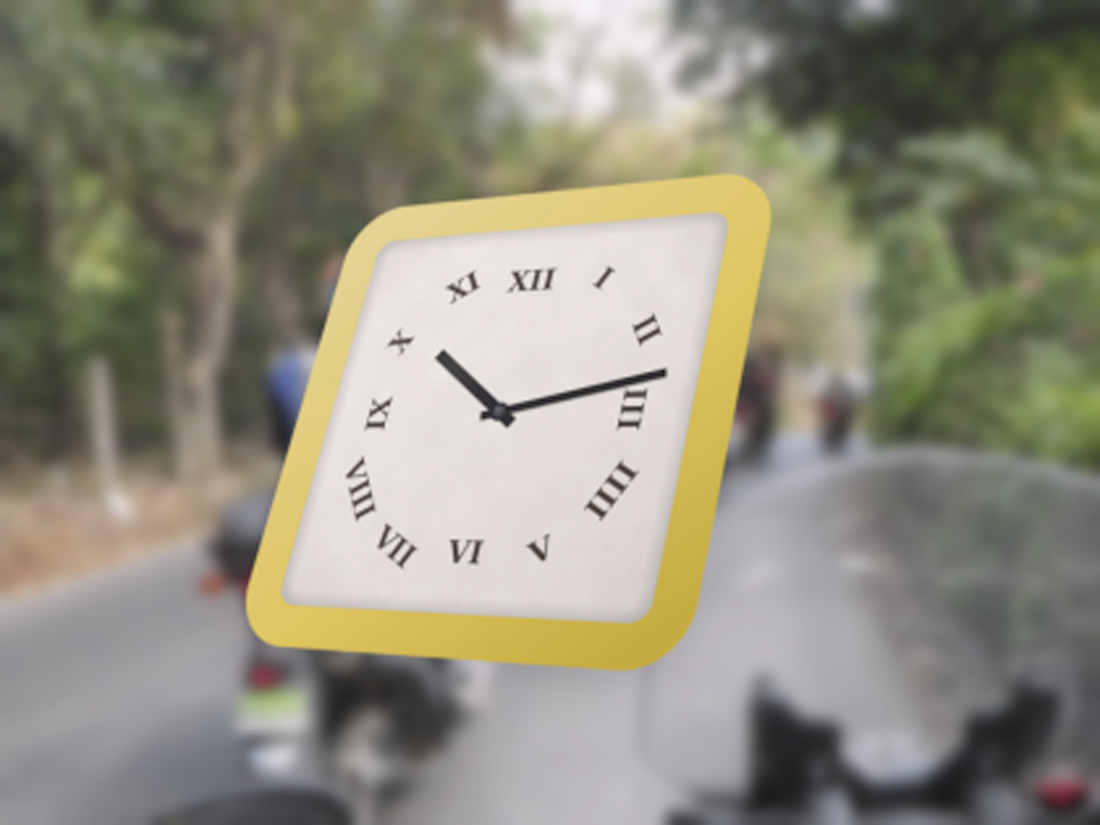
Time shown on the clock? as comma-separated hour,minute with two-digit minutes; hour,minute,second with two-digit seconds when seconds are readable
10,13
